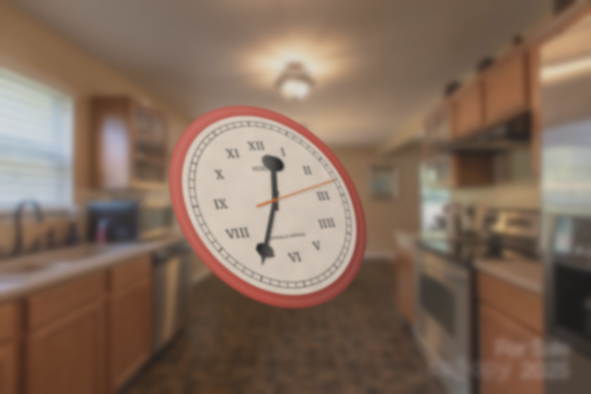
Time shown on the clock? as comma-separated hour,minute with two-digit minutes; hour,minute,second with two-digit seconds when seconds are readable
12,35,13
